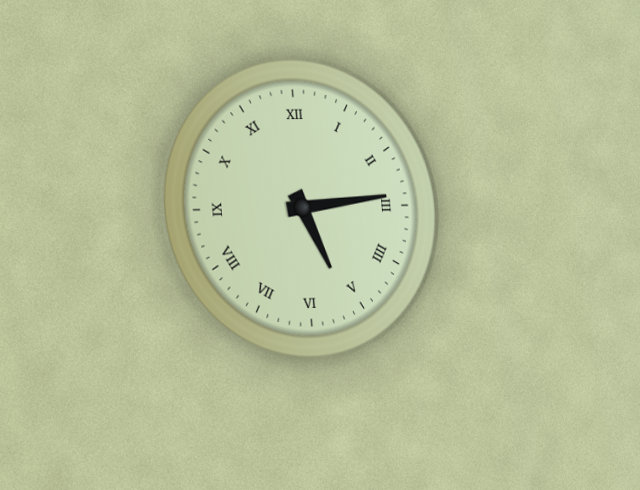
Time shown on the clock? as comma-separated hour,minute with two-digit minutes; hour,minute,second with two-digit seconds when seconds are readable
5,14
